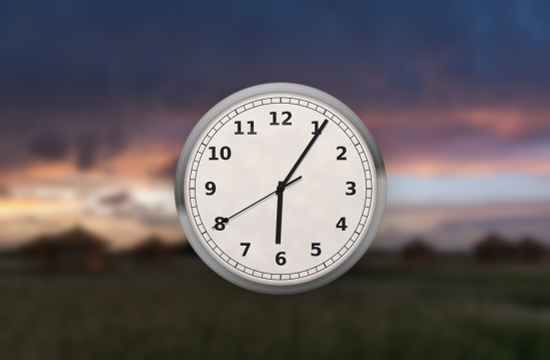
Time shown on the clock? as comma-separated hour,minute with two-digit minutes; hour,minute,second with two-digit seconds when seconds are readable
6,05,40
